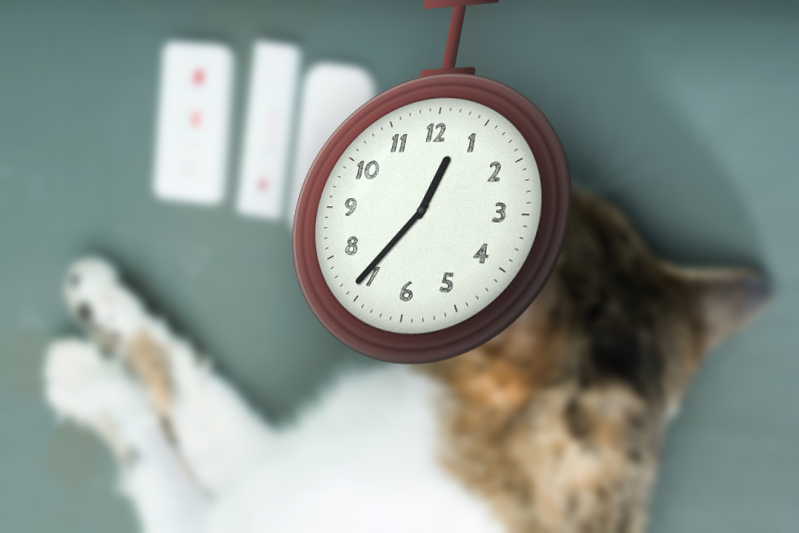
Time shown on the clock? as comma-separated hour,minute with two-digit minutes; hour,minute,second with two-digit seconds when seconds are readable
12,36
